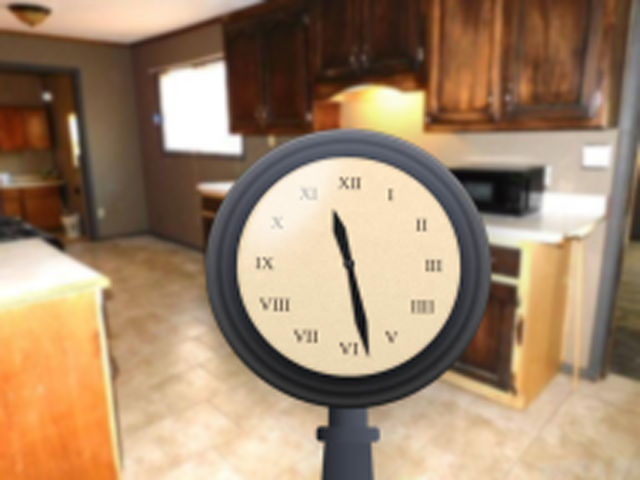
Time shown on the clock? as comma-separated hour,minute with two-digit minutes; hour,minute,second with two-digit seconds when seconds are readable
11,28
